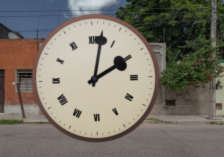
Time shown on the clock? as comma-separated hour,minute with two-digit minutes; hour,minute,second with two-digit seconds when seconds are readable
2,02
